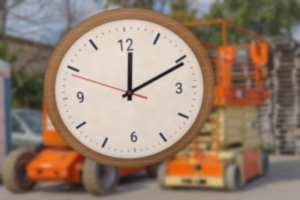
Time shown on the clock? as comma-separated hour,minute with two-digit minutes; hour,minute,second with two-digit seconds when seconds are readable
12,10,49
